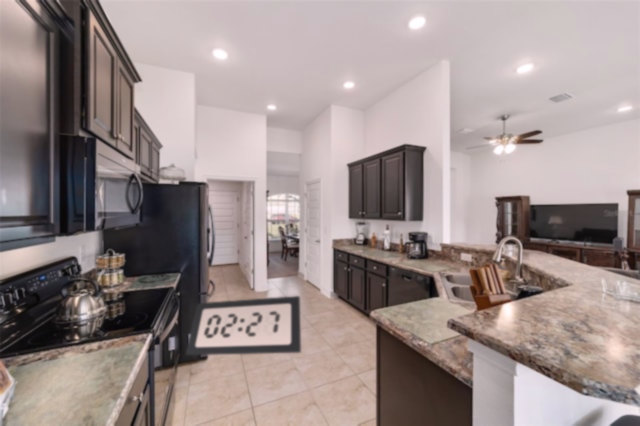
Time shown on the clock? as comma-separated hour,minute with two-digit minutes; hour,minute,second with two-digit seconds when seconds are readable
2,27
